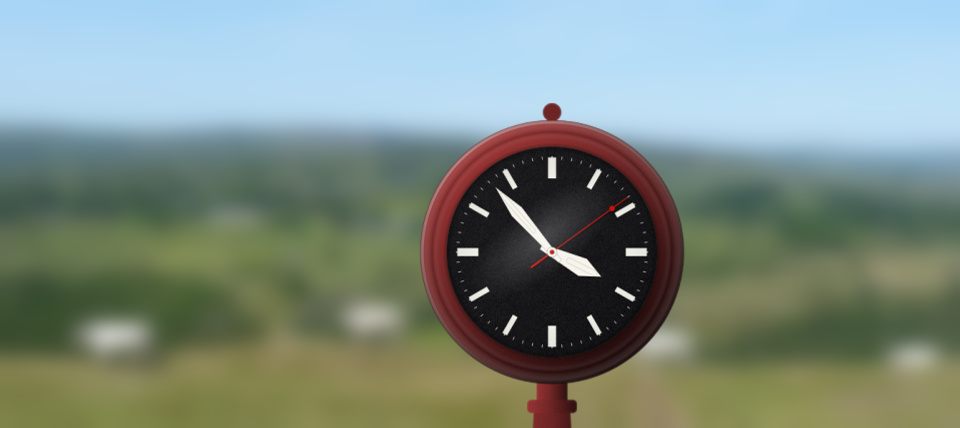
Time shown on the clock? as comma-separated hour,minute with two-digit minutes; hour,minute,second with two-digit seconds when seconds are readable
3,53,09
